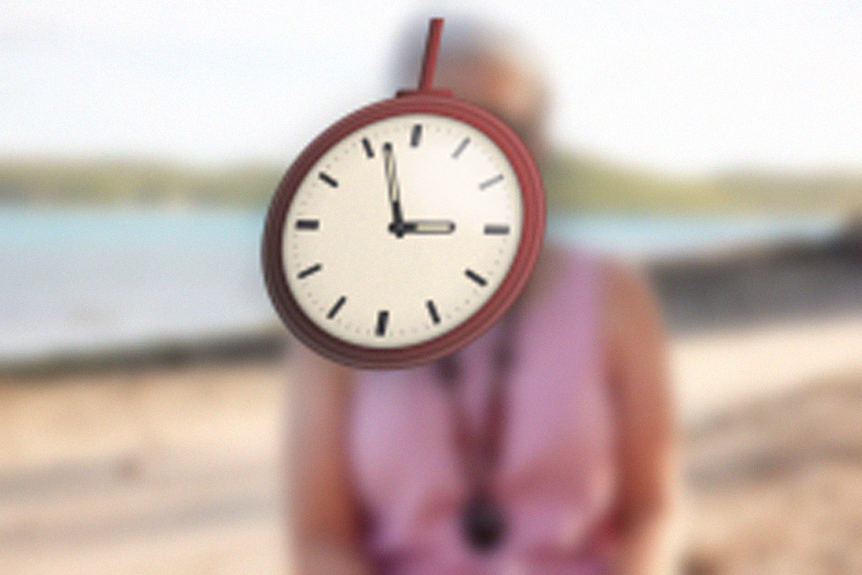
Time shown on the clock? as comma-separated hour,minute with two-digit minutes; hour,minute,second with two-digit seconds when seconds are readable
2,57
